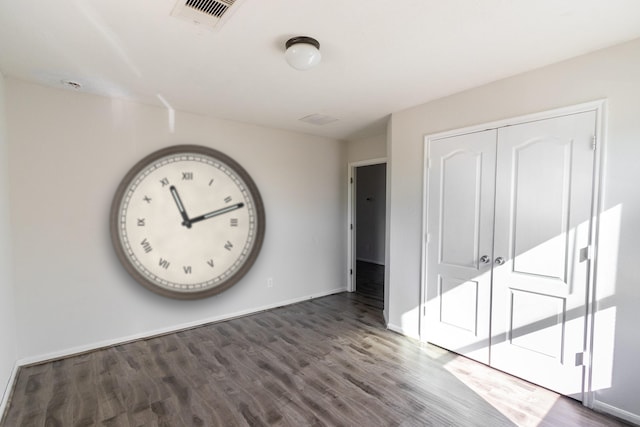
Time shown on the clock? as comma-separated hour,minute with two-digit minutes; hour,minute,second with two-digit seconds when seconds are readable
11,12
